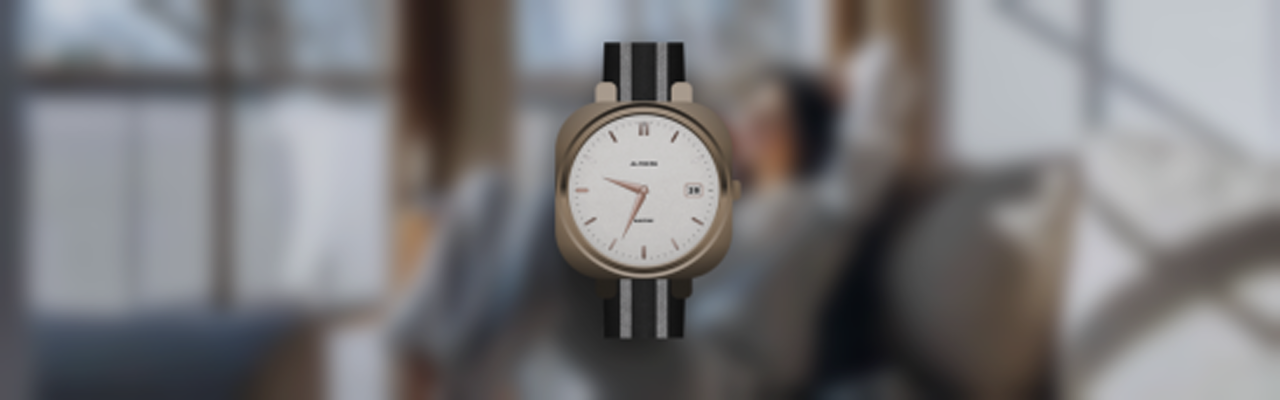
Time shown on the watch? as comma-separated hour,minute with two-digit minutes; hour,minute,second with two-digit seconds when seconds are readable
9,34
